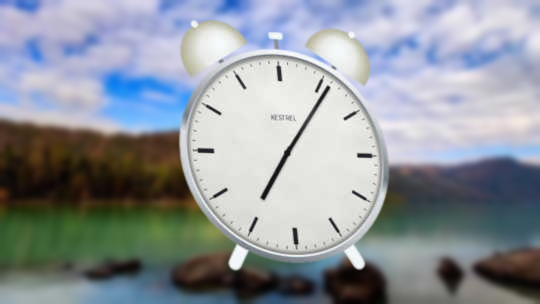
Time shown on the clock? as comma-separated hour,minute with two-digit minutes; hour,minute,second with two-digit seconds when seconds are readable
7,06
